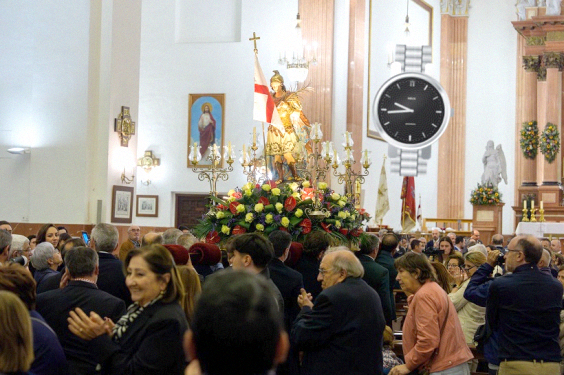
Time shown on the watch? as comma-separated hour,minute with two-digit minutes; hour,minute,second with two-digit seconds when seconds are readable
9,44
